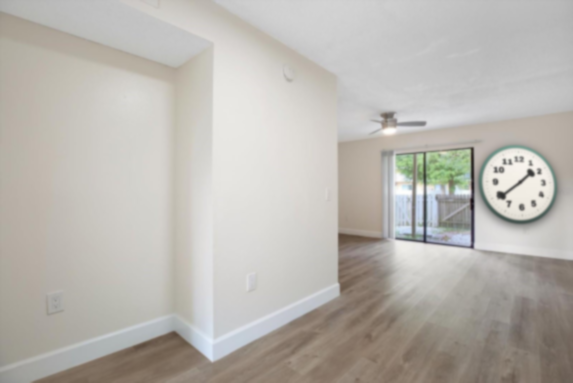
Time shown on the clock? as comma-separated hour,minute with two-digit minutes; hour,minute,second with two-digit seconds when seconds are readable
1,39
